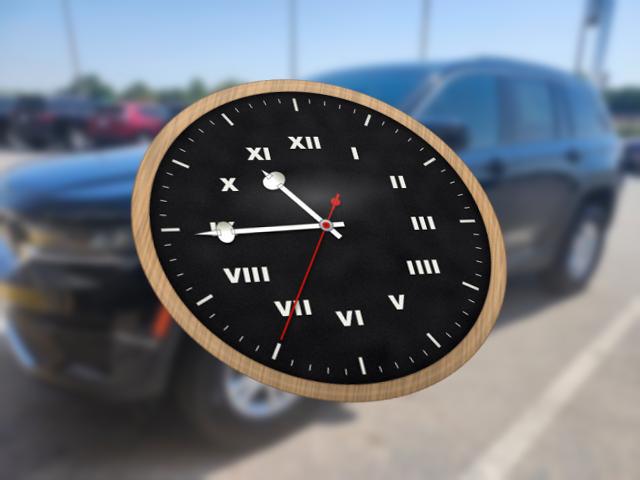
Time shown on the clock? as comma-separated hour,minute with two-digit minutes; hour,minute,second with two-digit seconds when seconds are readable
10,44,35
